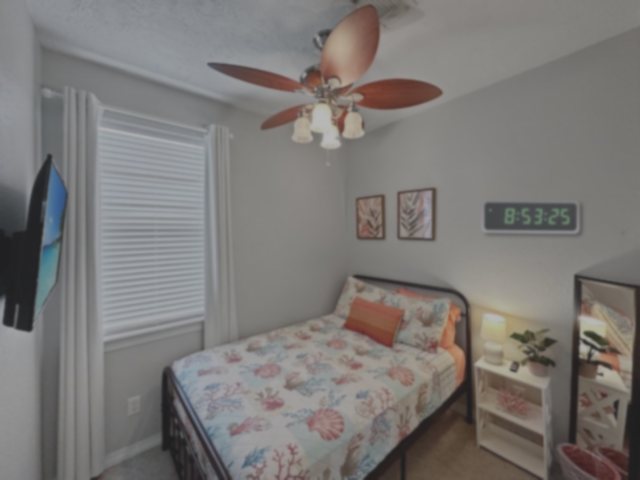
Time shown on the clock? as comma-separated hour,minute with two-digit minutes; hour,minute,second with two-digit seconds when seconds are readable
8,53,25
